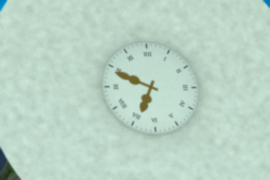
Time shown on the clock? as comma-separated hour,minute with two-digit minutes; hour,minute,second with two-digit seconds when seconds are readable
6,49
